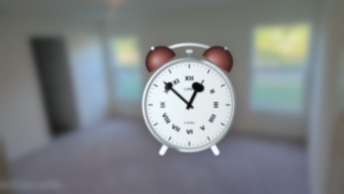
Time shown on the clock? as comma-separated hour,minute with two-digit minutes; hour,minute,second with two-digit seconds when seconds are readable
12,52
